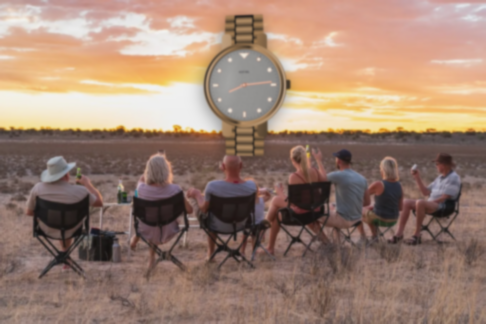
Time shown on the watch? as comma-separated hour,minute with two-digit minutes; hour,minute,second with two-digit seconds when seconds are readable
8,14
